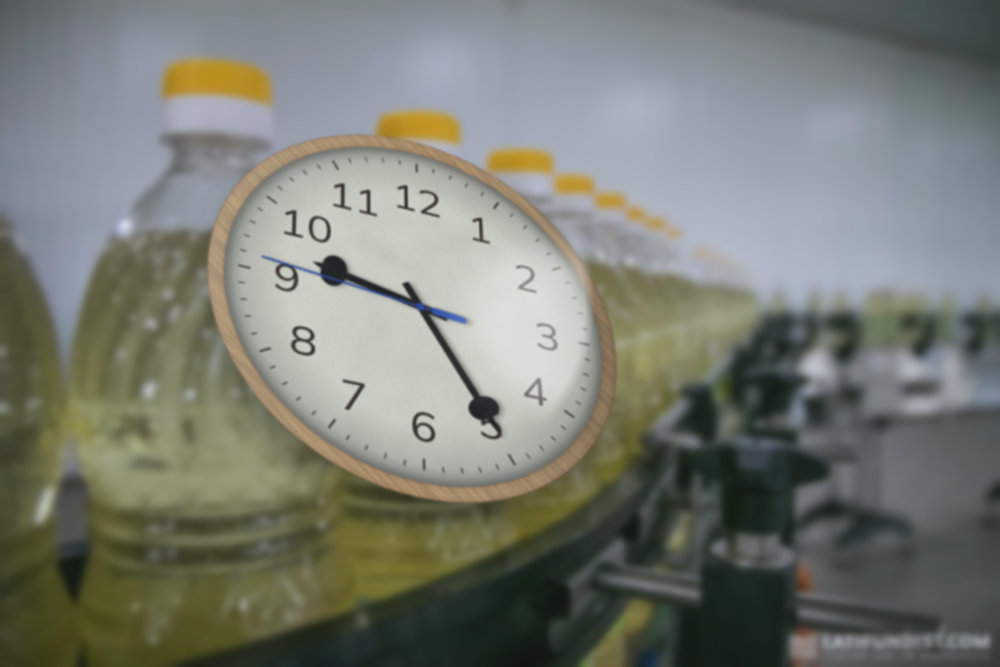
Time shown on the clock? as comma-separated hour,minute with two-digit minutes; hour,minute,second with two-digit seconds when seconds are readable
9,24,46
